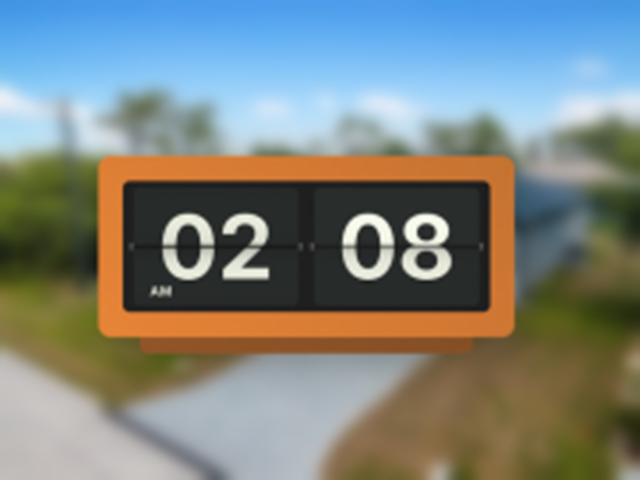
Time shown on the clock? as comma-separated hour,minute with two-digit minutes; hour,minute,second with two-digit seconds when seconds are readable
2,08
